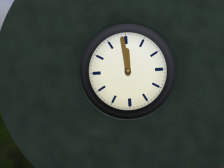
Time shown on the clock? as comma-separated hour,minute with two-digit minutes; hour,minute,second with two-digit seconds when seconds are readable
11,59
